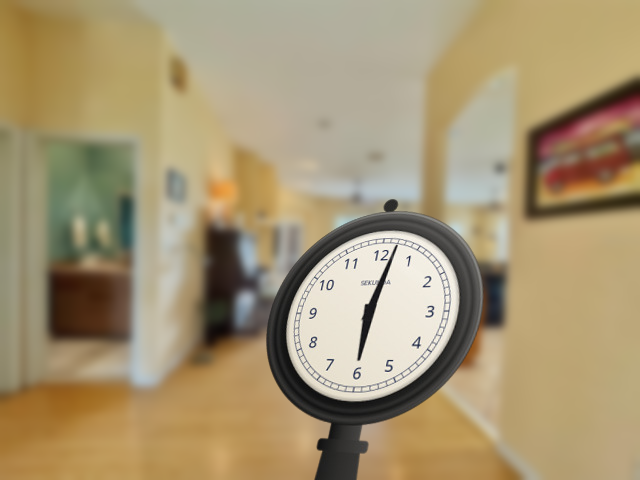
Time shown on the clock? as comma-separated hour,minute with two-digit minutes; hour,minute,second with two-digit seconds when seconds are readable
6,02
